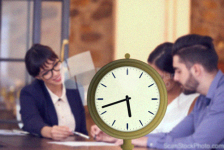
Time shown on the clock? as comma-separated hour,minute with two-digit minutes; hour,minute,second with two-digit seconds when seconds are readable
5,42
